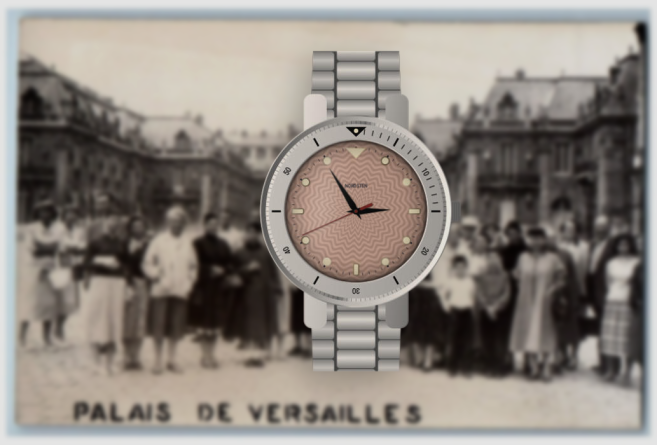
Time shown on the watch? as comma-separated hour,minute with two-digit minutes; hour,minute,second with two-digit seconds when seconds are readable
2,54,41
